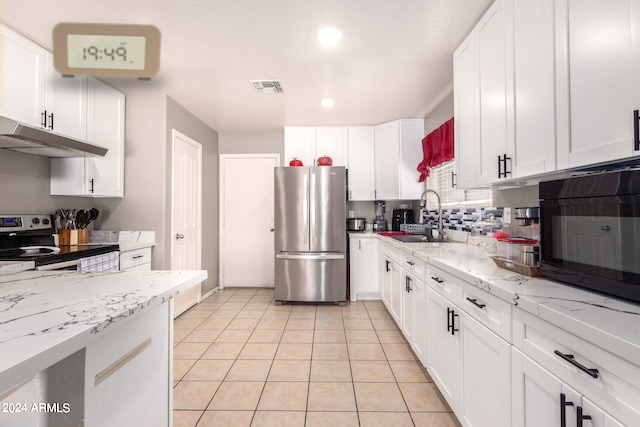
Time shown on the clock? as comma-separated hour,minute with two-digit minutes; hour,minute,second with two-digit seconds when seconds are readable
19,49
